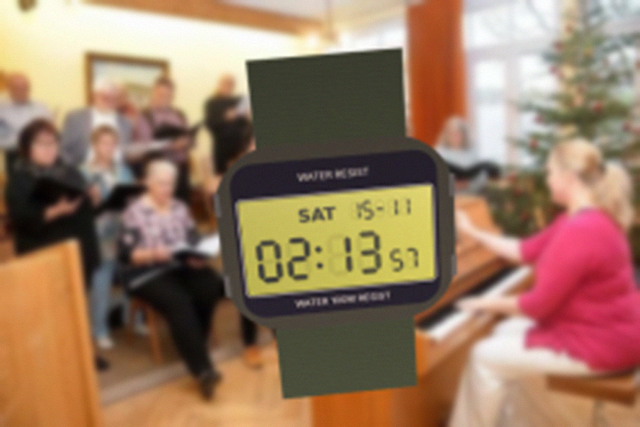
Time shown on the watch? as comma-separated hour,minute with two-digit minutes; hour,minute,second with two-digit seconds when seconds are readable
2,13,57
